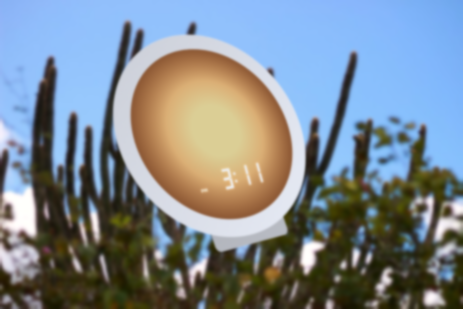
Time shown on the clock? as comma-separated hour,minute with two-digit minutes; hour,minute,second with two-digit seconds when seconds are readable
3,11
